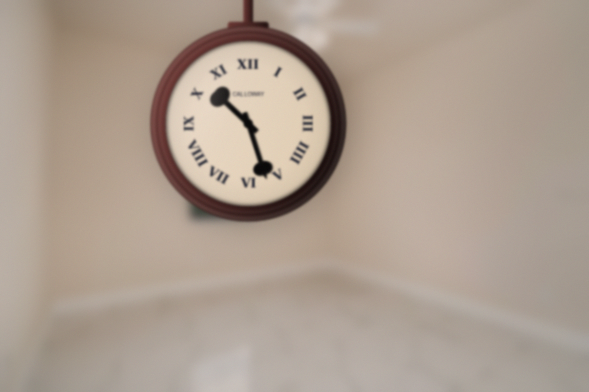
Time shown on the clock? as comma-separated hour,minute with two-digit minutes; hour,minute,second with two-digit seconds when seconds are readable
10,27
